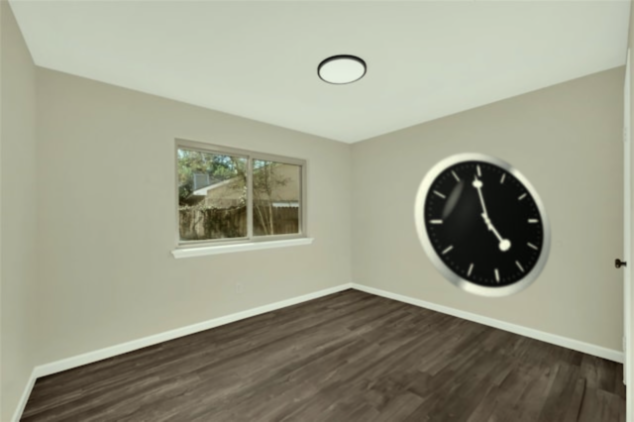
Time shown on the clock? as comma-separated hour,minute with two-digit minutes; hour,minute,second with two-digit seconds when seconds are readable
4,59
